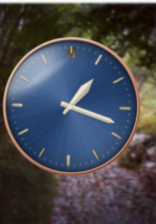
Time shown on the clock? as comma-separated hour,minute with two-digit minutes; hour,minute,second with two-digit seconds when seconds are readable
1,18
